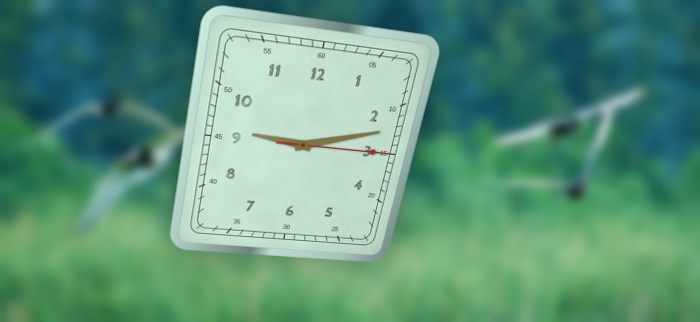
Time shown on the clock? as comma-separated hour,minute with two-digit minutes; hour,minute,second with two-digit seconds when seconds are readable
9,12,15
